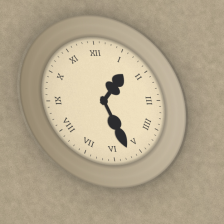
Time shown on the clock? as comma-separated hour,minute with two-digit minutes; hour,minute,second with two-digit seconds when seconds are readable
1,27
